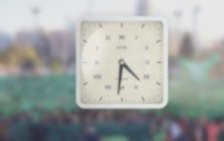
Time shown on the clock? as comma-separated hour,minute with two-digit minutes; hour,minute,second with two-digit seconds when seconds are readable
4,31
